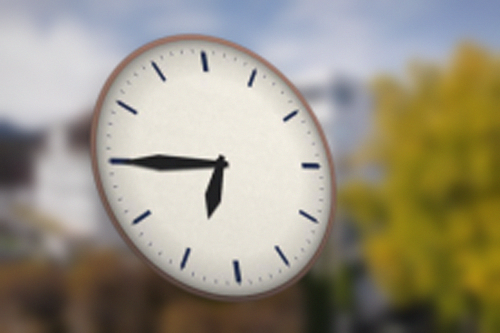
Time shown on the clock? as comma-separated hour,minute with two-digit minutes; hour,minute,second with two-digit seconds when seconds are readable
6,45
